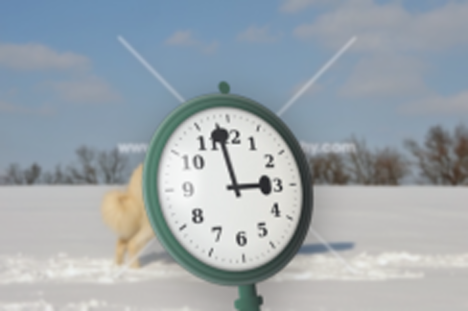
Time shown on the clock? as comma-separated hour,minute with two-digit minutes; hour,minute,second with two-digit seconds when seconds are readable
2,58
